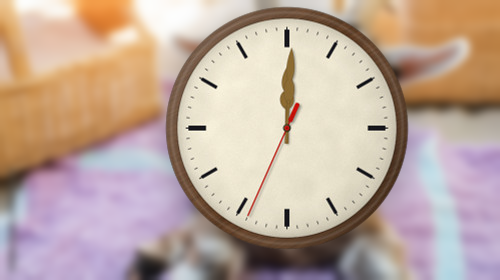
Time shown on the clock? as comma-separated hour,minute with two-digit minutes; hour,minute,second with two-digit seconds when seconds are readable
12,00,34
